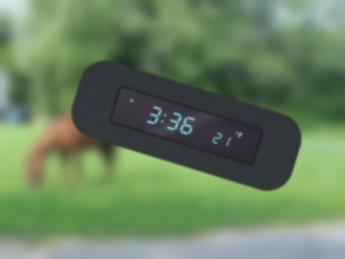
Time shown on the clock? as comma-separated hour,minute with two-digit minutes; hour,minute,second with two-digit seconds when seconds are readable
3,36
